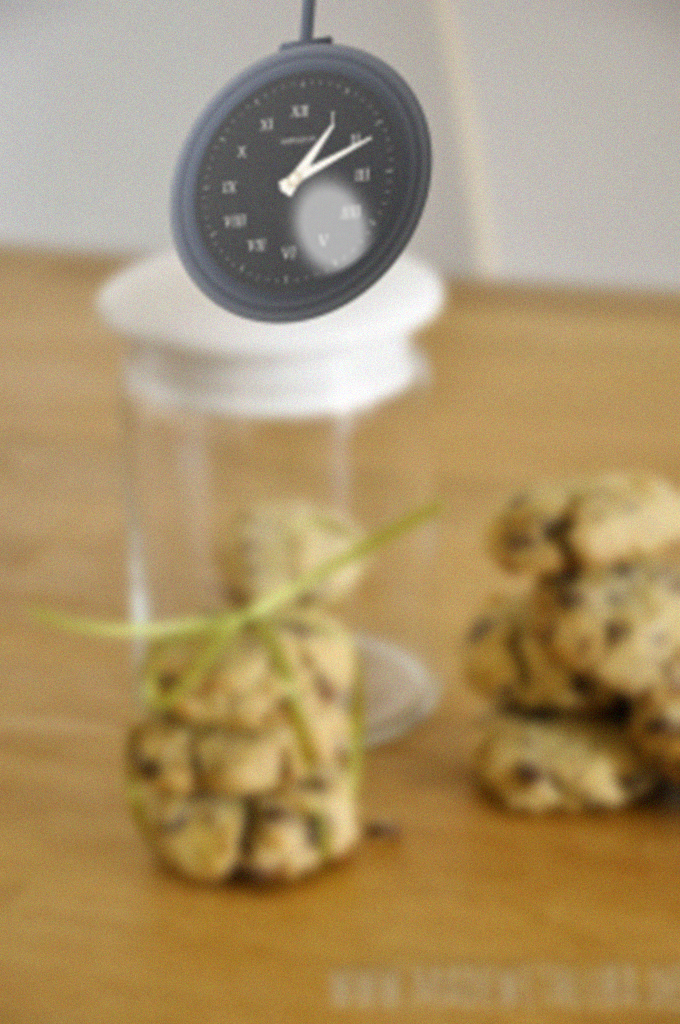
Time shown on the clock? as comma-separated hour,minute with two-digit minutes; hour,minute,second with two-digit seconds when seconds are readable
1,11
